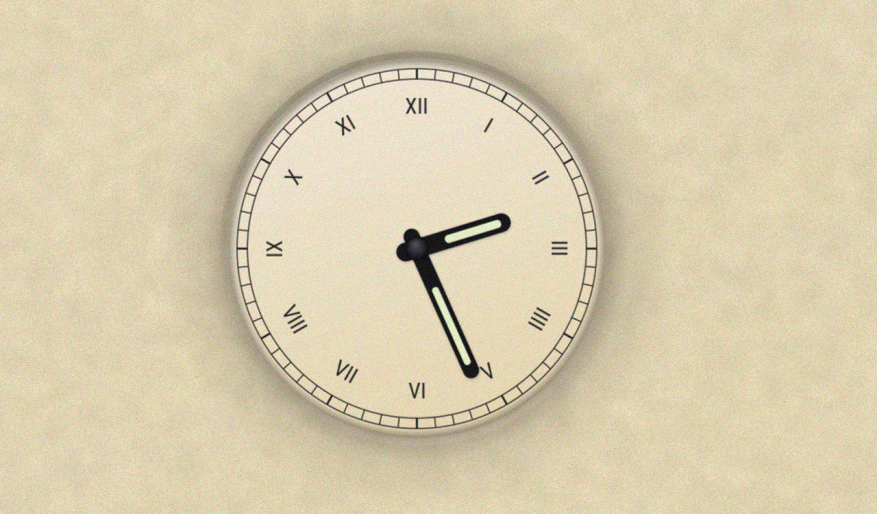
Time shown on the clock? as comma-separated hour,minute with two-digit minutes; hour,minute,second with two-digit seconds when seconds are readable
2,26
